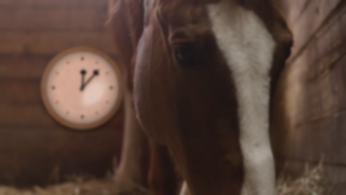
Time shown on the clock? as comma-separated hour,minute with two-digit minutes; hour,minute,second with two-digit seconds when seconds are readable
12,07
